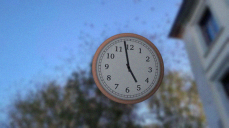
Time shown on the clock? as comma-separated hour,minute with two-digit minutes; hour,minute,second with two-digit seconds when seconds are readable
4,58
